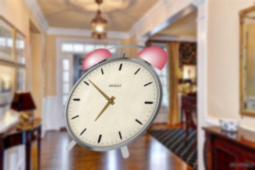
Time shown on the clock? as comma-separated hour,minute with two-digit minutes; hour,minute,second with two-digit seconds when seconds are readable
6,51
